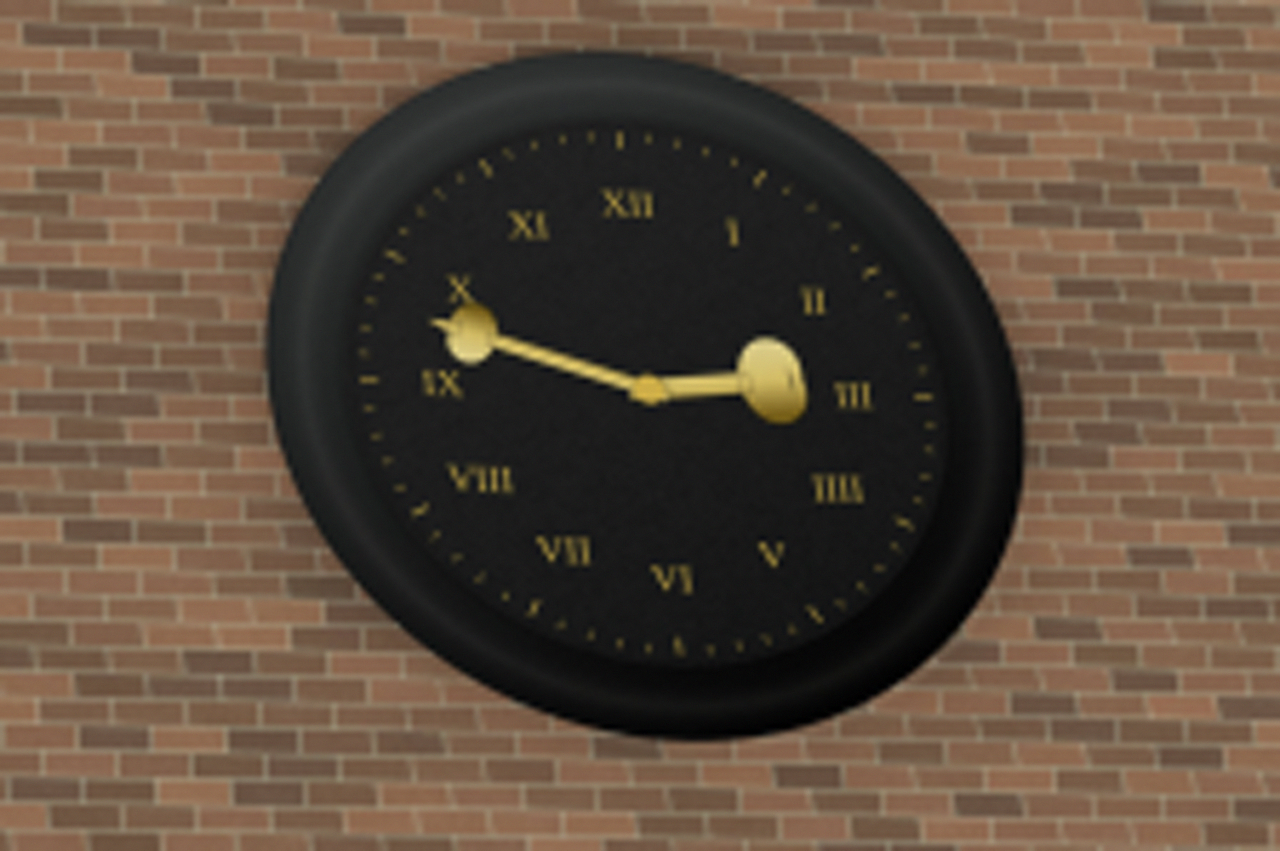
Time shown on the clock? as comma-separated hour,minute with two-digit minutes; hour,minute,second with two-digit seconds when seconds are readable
2,48
